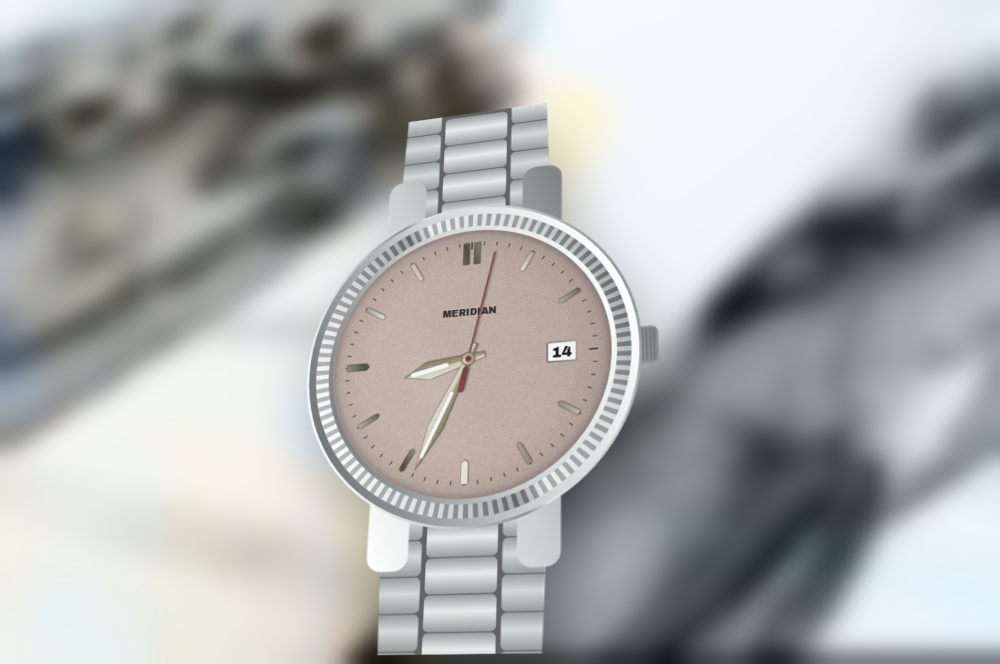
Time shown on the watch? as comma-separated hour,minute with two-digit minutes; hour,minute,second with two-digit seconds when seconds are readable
8,34,02
